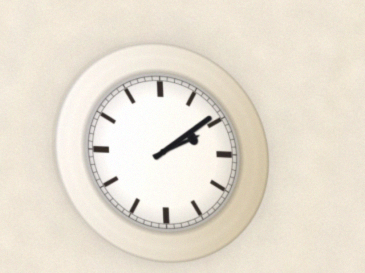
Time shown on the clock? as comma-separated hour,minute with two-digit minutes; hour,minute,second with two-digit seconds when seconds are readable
2,09
